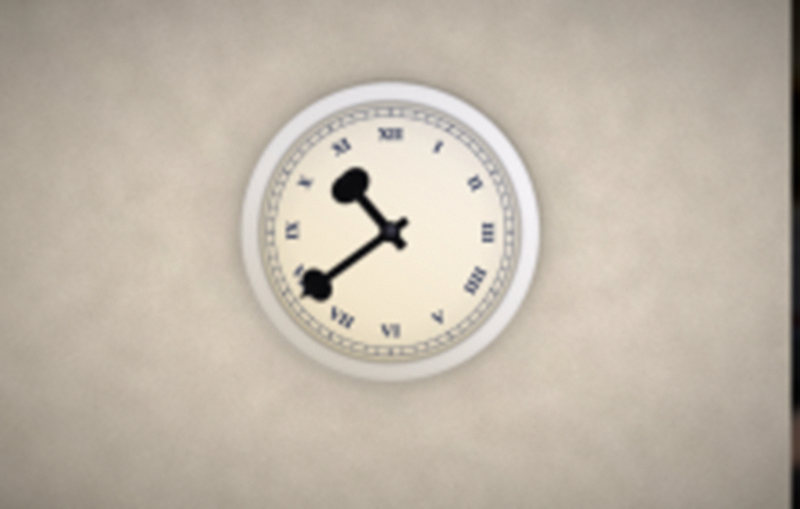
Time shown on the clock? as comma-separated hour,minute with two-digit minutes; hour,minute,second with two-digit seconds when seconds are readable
10,39
